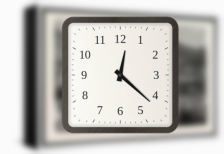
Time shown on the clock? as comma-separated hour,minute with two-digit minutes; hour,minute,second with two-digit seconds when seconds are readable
12,22
